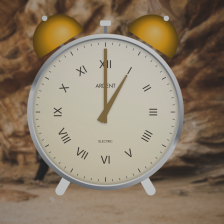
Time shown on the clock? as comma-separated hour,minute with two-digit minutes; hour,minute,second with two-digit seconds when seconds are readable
1,00
